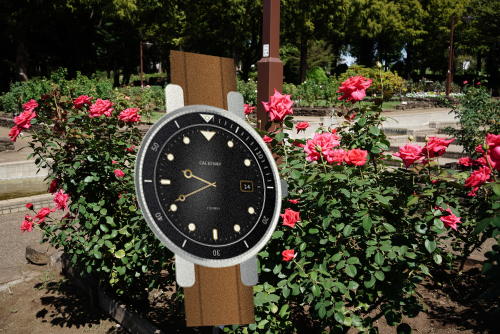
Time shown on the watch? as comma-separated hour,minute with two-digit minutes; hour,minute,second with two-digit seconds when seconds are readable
9,41
